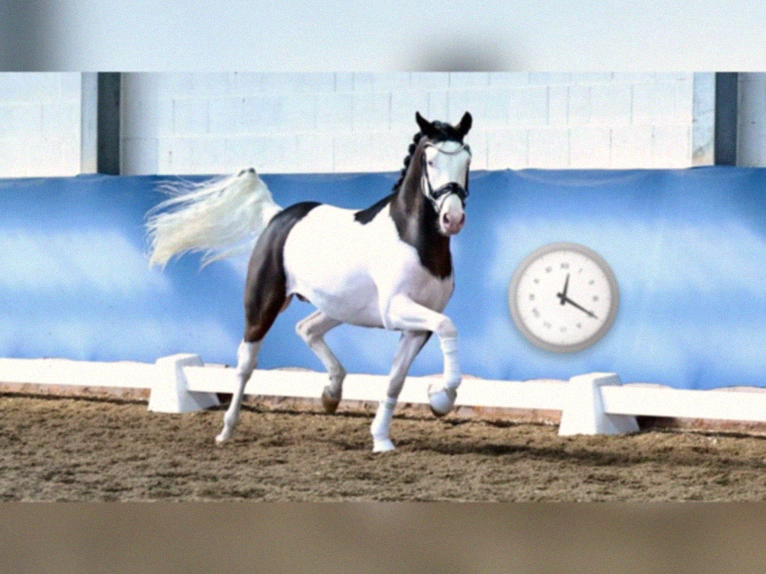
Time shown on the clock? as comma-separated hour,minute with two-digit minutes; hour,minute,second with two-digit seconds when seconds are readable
12,20
